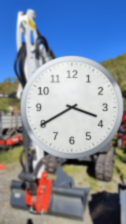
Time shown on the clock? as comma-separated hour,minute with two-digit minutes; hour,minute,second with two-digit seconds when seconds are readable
3,40
